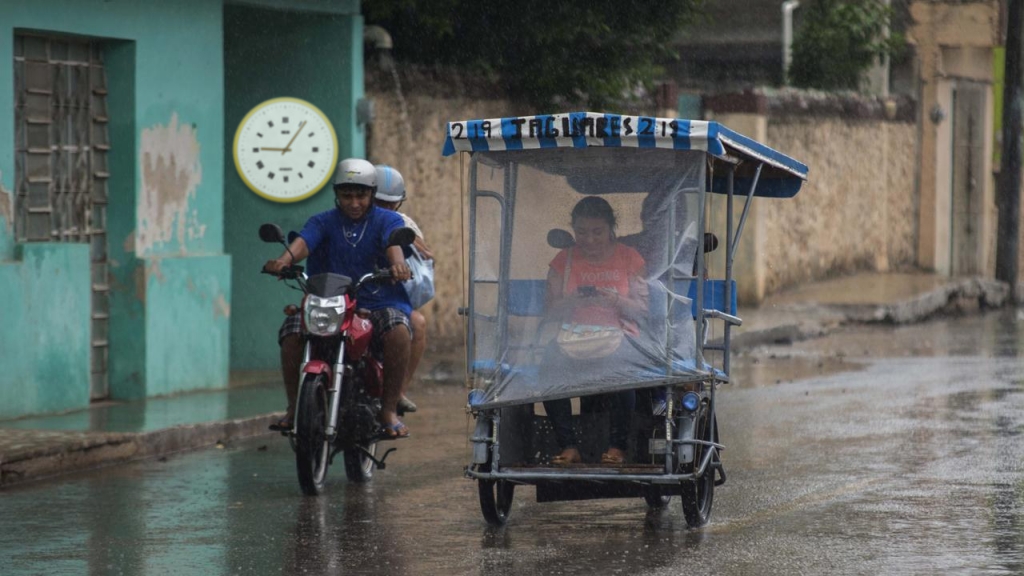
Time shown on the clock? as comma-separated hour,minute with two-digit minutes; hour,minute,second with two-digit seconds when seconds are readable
9,06
